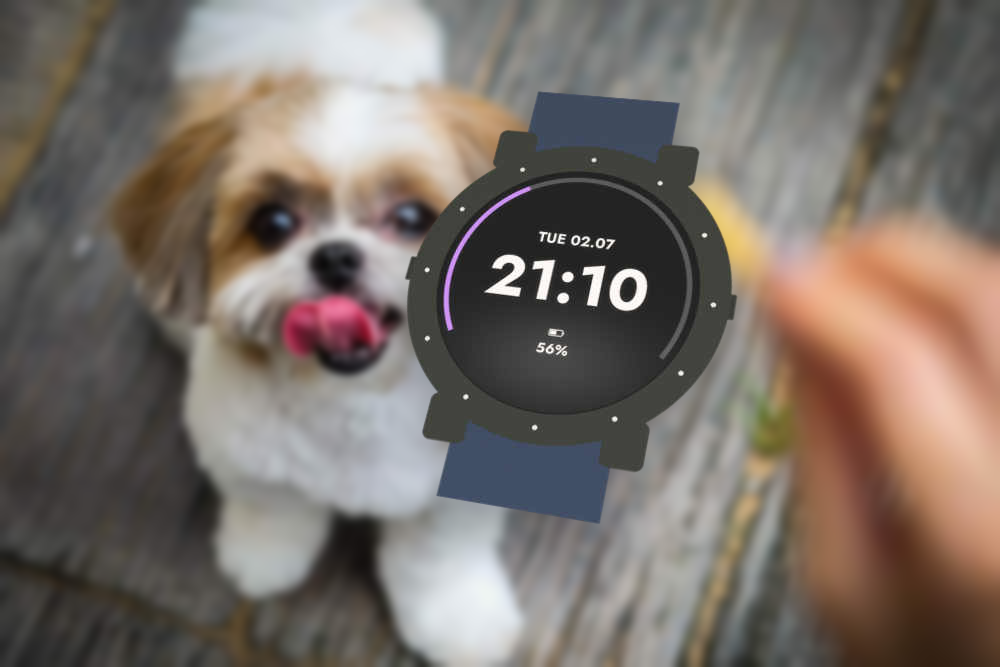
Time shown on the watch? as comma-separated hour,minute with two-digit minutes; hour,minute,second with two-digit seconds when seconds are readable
21,10
